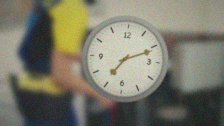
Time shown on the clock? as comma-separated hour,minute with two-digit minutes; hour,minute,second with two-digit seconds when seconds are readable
7,11
